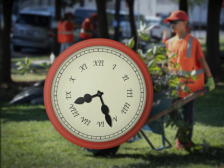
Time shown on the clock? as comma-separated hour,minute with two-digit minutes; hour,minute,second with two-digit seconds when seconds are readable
8,27
